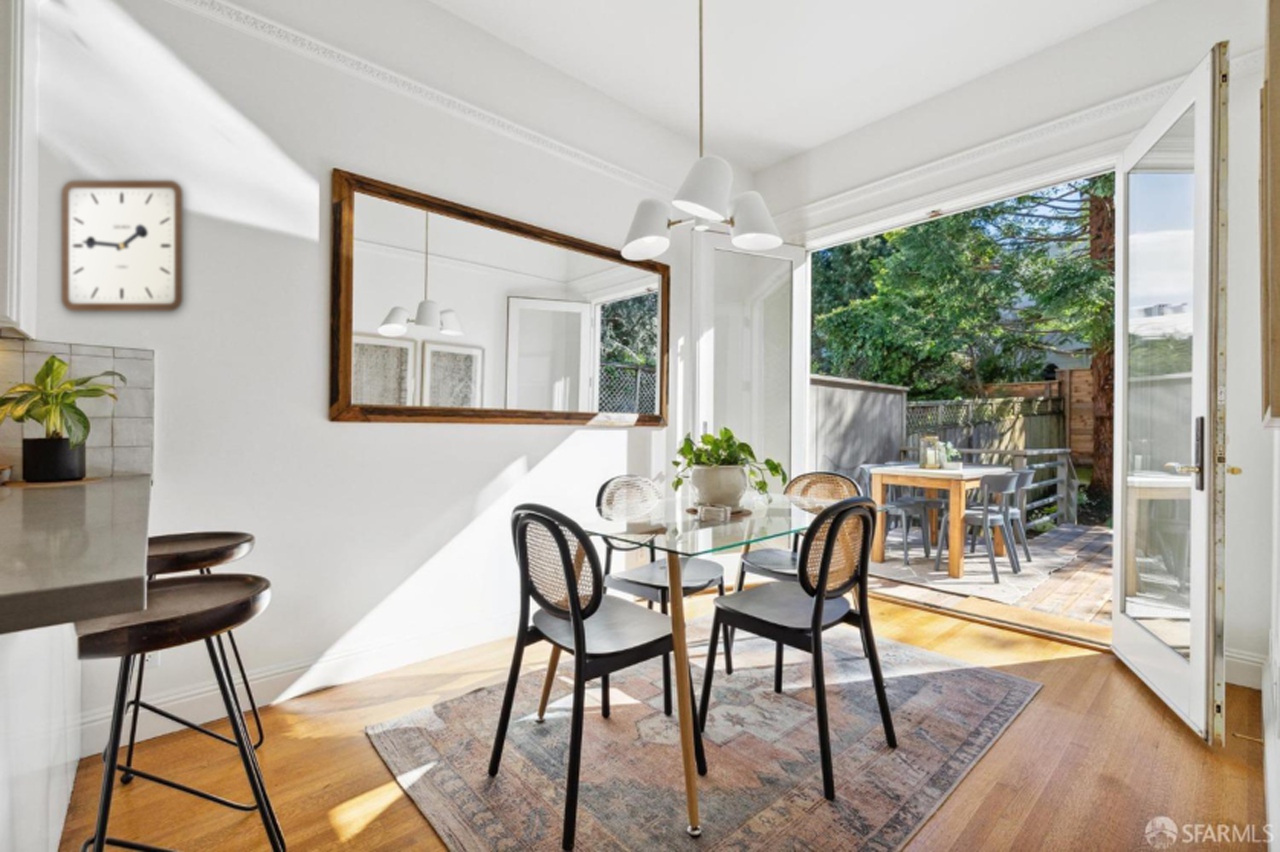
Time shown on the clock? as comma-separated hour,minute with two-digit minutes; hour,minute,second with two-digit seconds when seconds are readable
1,46
